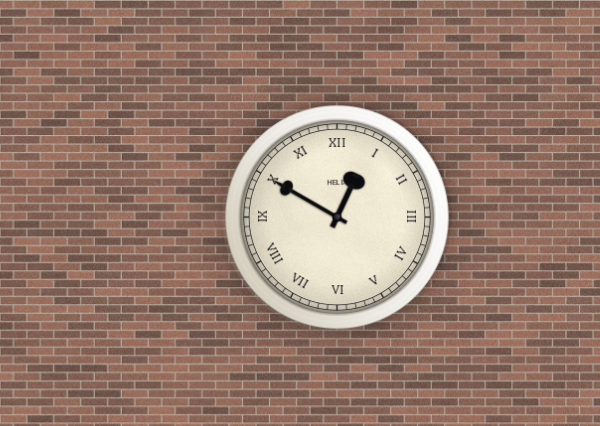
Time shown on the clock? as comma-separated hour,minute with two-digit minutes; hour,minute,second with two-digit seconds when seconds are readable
12,50
